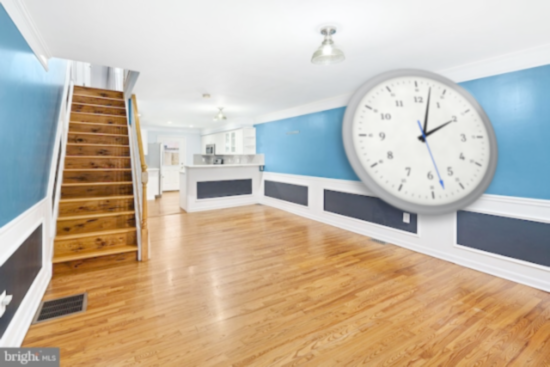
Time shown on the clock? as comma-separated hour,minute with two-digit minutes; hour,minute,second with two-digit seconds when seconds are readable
2,02,28
